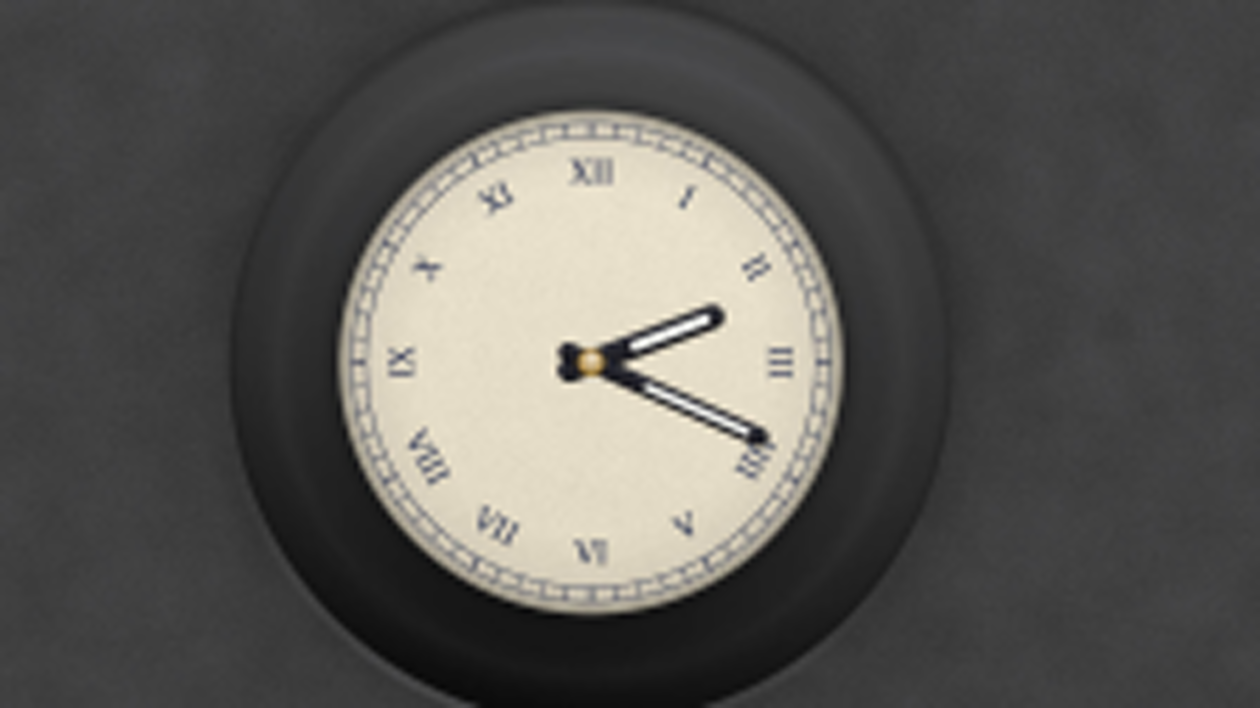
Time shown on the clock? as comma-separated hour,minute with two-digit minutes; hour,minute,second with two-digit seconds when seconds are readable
2,19
